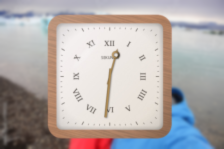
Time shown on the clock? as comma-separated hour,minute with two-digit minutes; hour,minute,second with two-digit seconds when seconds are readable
12,31
